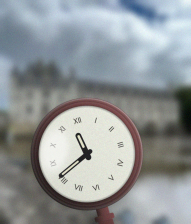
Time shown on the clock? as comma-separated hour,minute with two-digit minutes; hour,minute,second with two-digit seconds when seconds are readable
11,41
